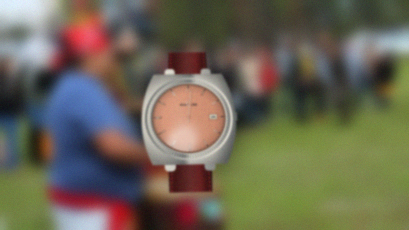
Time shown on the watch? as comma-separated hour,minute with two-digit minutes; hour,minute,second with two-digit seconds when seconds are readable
12,01
